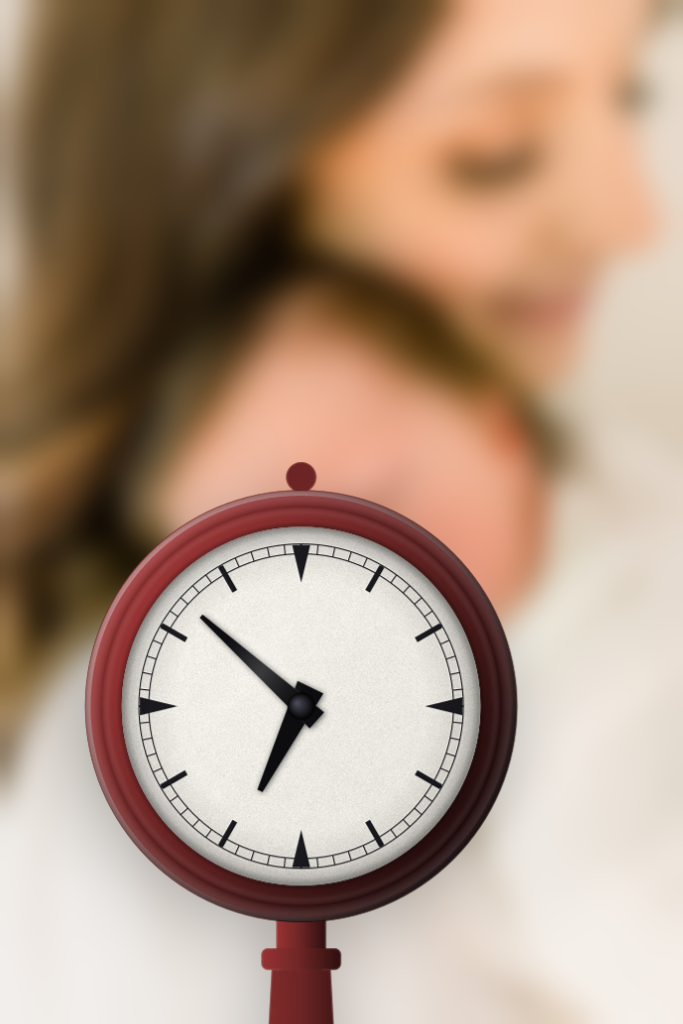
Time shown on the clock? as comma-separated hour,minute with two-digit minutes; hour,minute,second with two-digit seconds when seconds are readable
6,52
